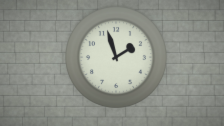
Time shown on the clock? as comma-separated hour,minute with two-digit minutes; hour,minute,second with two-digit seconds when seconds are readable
1,57
